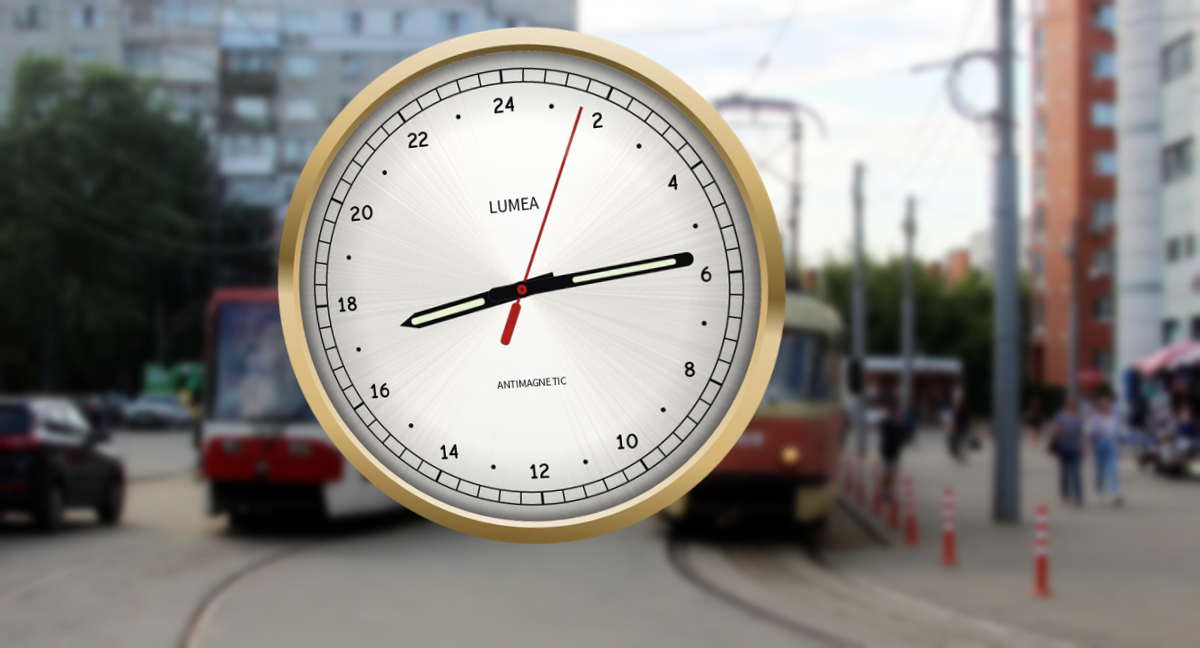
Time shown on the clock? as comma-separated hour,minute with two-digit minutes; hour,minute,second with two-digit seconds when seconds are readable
17,14,04
